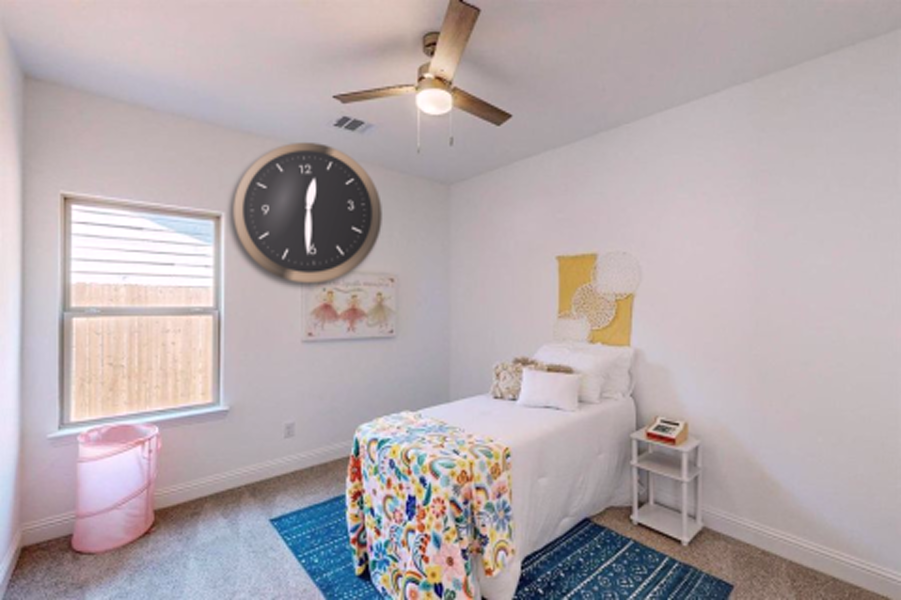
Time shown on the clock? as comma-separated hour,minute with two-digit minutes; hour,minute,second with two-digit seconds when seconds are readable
12,31
